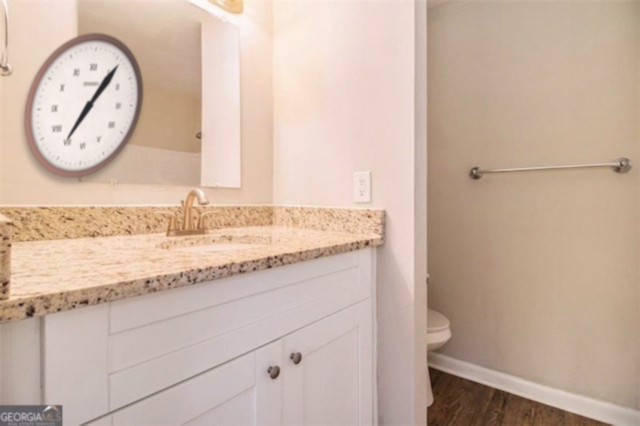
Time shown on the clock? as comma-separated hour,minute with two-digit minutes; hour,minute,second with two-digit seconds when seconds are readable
7,06
